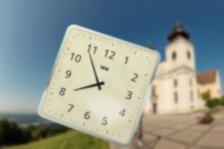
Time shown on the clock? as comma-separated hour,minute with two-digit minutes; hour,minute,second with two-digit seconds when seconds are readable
7,54
